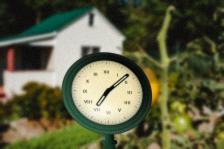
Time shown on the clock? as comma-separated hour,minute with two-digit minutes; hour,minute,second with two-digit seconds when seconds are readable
7,08
